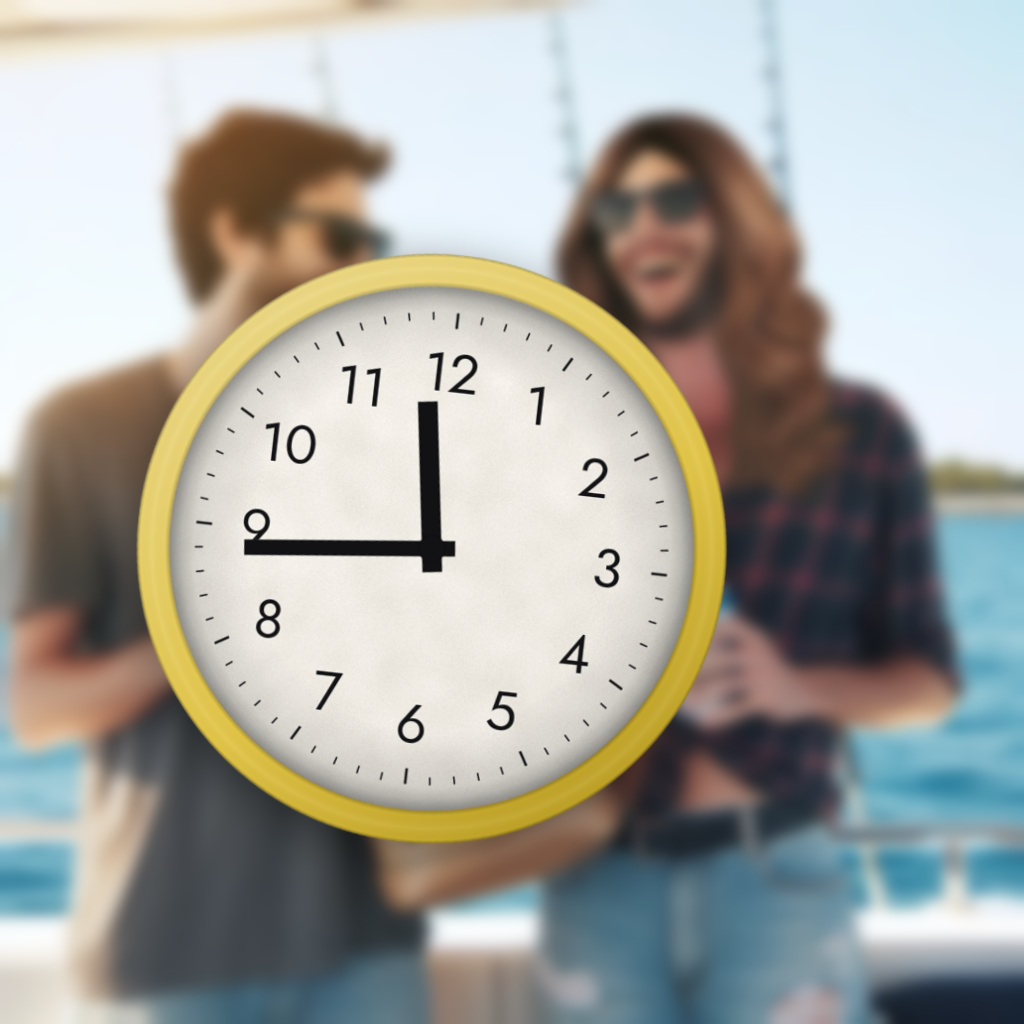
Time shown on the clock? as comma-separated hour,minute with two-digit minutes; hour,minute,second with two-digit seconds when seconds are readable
11,44
